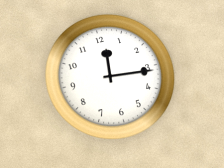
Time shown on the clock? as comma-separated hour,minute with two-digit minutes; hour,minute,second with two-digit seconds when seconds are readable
12,16
